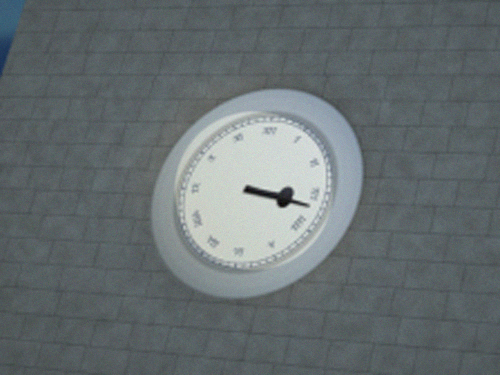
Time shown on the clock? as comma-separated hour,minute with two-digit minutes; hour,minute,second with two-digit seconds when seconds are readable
3,17
